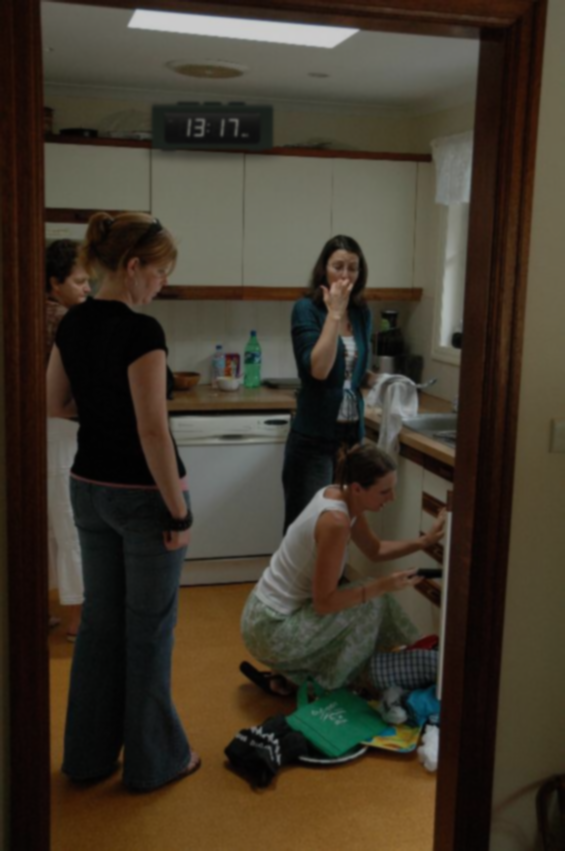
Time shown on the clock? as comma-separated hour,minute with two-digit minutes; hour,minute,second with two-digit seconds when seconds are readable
13,17
